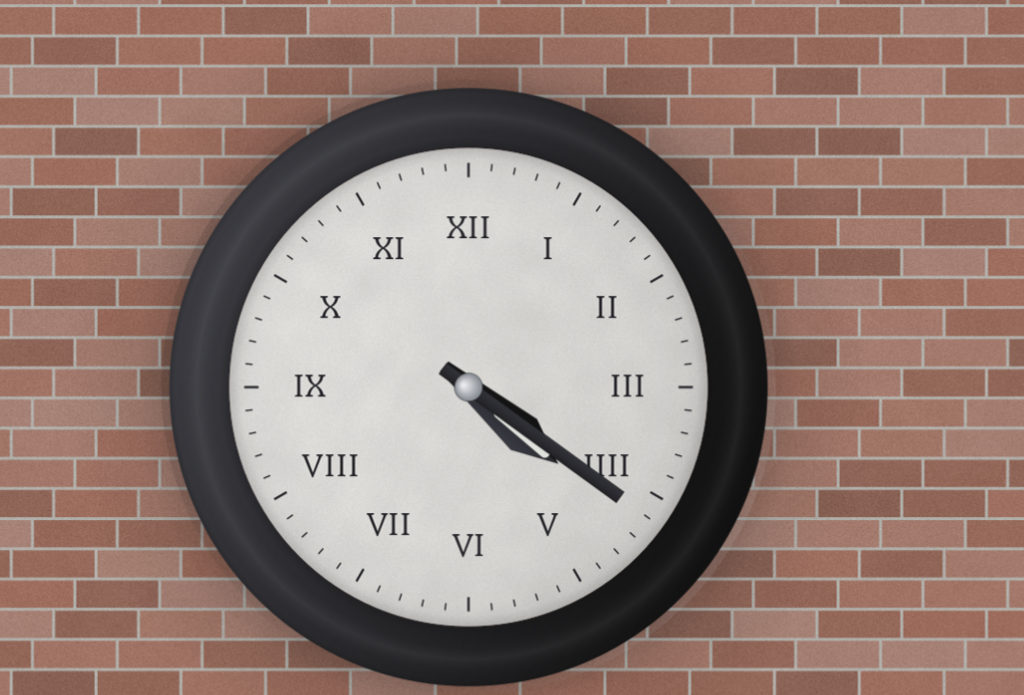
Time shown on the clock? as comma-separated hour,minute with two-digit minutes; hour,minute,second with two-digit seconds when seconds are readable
4,21
